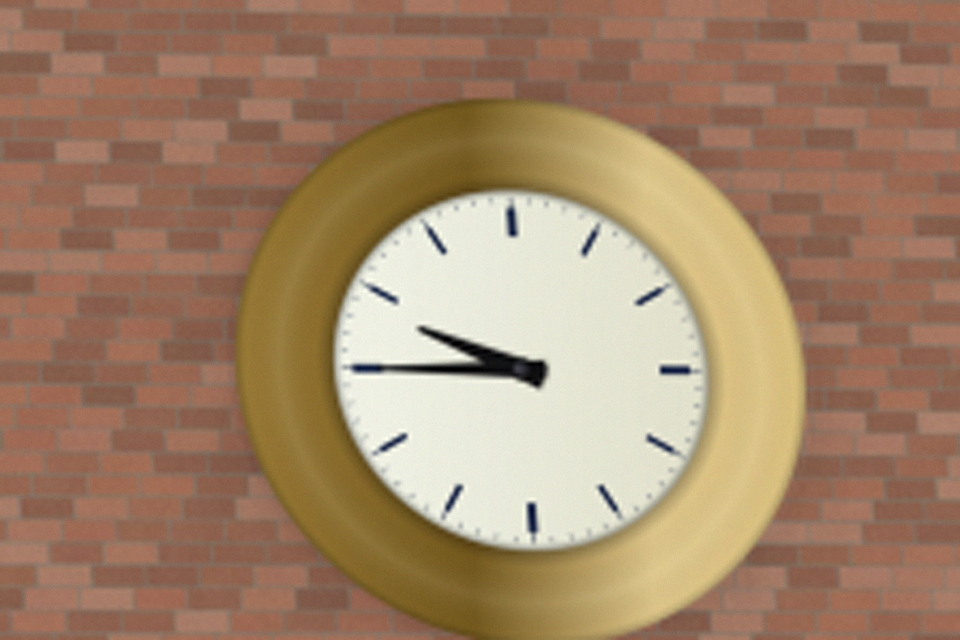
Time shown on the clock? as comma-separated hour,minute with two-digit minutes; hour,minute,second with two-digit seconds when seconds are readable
9,45
